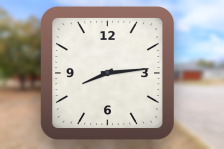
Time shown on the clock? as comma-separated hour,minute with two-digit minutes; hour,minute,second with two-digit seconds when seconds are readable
8,14
